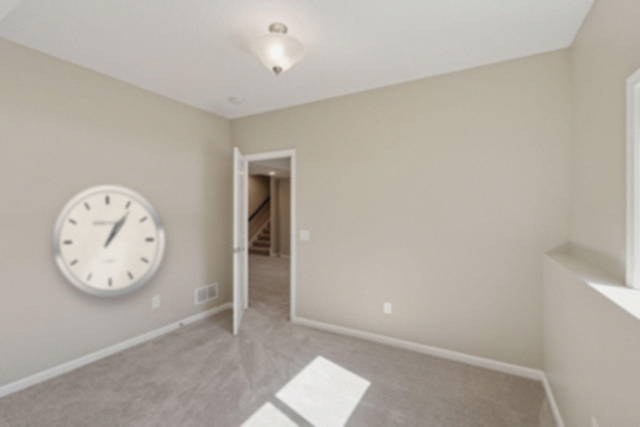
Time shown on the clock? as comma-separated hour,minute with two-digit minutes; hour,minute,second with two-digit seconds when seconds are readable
1,06
